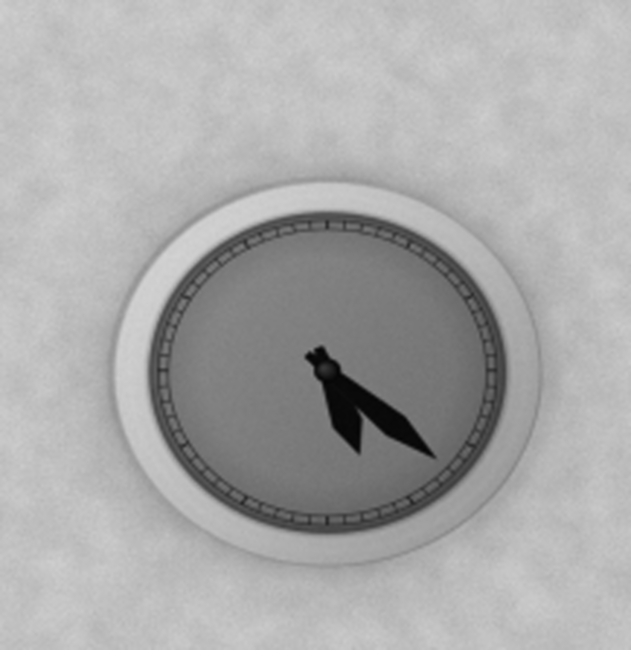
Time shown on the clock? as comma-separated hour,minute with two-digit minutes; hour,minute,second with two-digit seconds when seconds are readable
5,22
